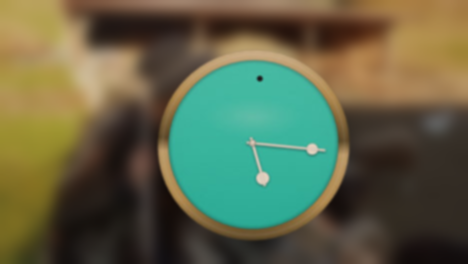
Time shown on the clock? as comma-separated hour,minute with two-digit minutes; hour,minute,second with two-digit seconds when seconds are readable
5,15
